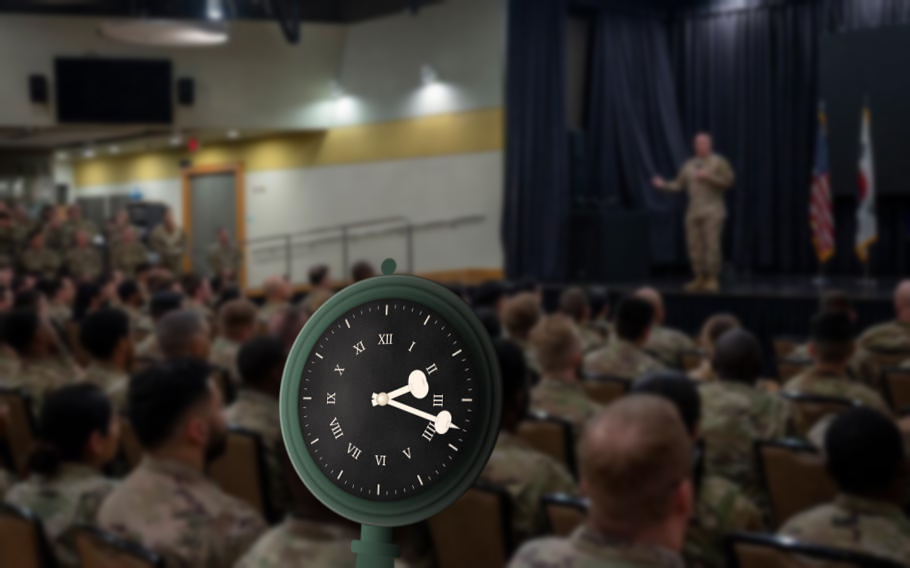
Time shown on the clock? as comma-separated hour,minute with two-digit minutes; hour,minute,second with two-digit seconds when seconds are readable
2,18
